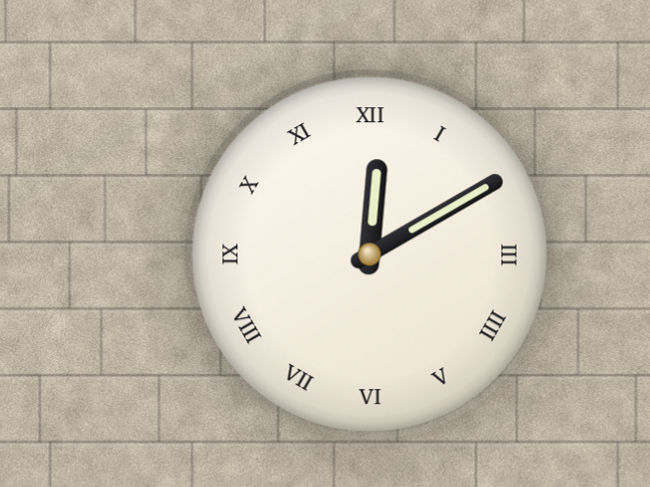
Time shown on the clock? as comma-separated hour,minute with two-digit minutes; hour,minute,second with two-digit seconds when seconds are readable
12,10
